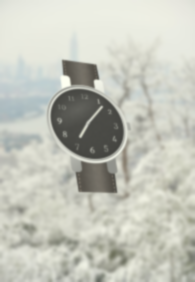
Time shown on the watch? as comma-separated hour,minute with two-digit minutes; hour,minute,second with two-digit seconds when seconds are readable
7,07
